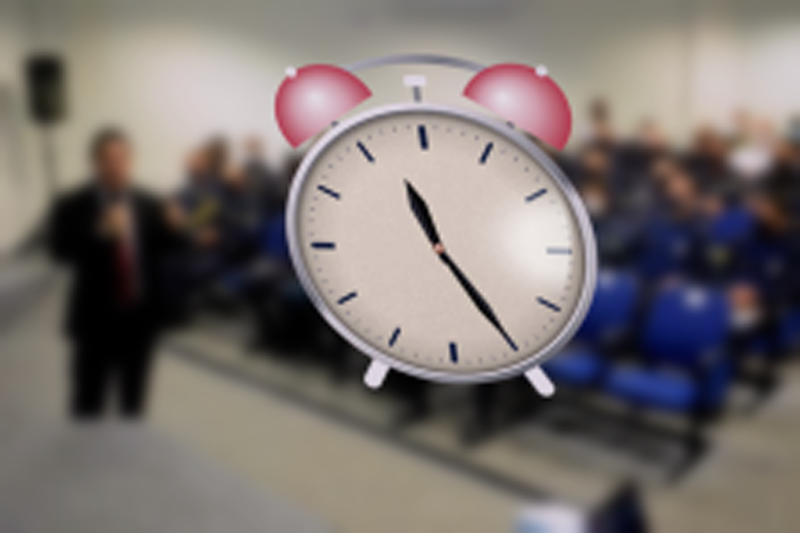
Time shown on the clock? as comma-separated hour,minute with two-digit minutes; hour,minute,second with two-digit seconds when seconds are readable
11,25
